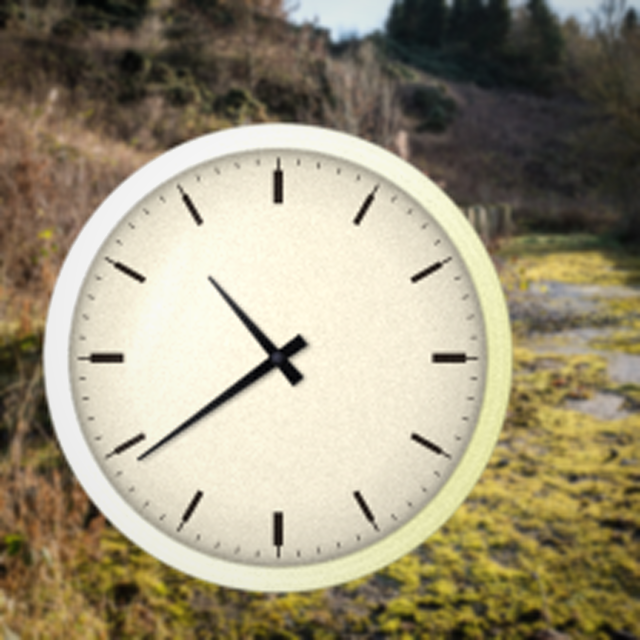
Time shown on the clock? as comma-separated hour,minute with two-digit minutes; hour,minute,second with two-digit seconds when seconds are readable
10,39
